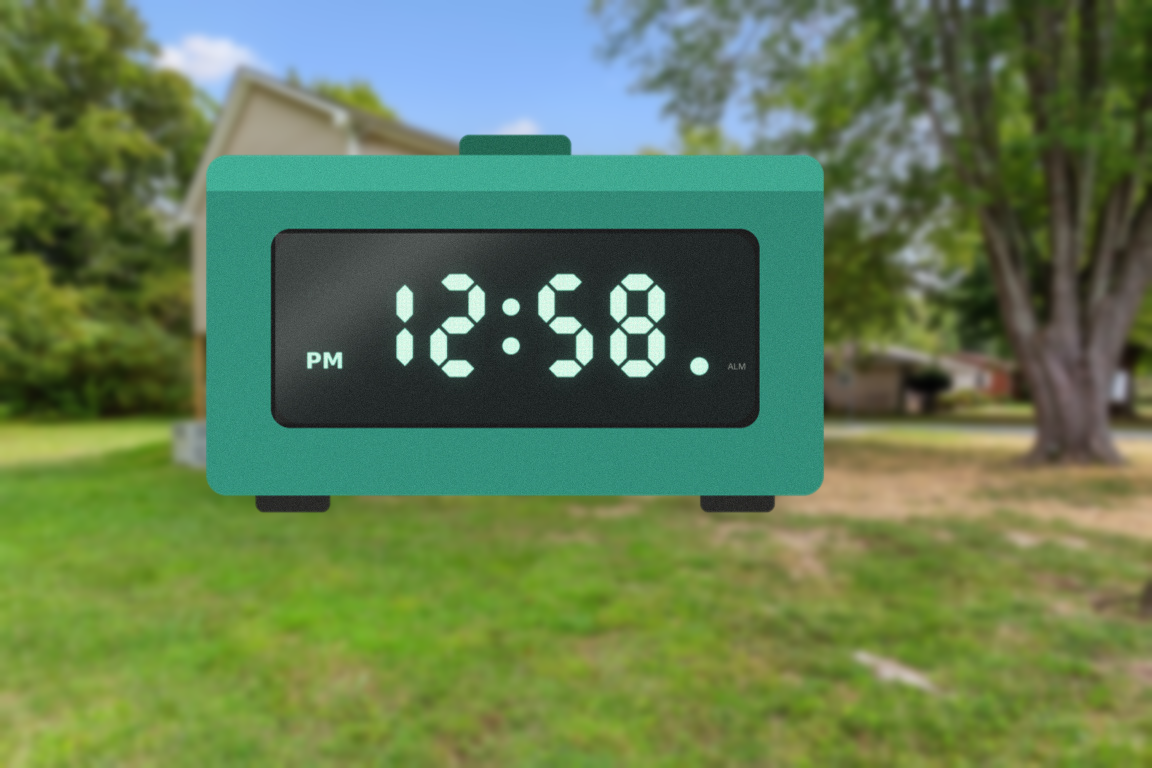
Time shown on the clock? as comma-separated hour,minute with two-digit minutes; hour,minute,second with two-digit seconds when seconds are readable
12,58
